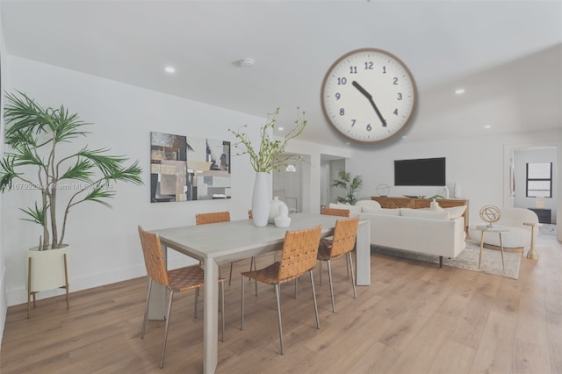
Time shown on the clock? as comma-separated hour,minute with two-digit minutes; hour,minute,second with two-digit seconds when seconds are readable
10,25
